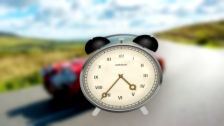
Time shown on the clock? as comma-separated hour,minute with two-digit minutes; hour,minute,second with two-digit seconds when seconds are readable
4,36
